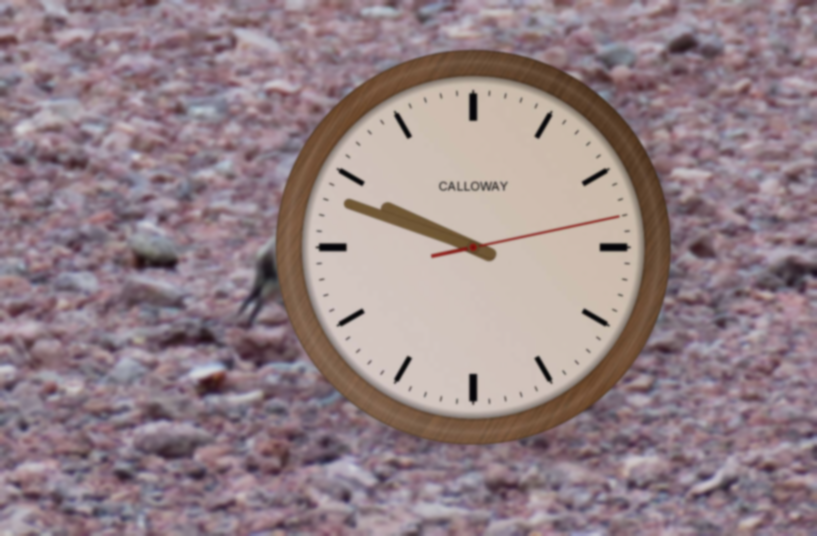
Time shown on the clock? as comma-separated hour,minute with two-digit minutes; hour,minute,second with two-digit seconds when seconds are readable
9,48,13
